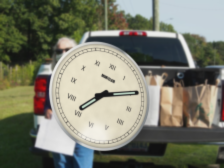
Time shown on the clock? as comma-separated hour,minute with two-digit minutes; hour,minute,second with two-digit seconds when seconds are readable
7,10
